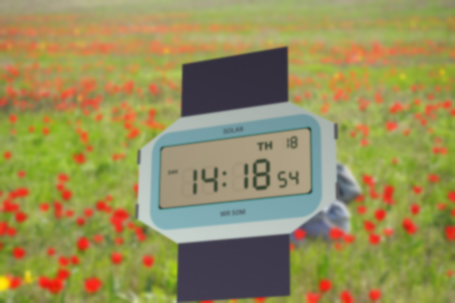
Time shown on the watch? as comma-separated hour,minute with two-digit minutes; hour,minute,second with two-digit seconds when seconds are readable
14,18,54
